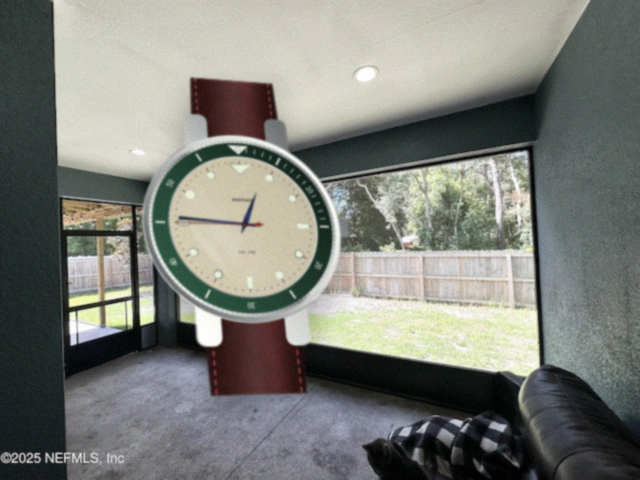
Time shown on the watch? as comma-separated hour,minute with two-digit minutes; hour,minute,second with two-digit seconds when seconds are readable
12,45,45
